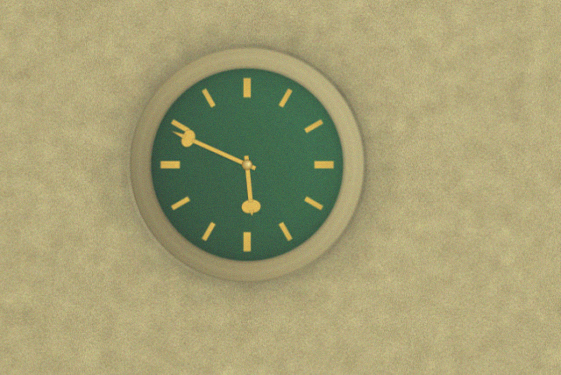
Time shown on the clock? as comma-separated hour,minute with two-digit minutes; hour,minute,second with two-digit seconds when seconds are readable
5,49
